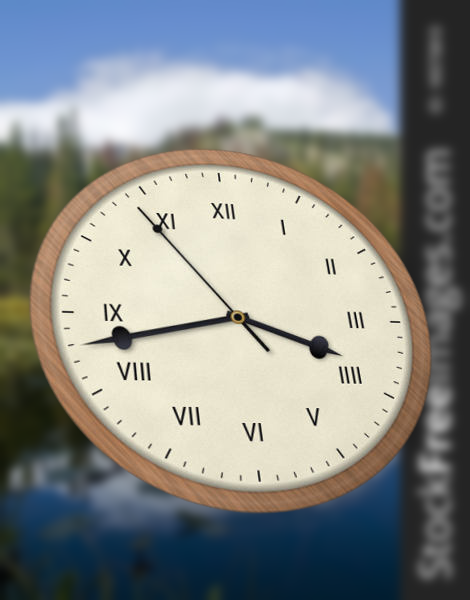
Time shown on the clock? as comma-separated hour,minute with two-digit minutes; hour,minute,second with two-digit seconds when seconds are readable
3,42,54
